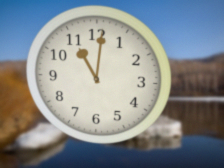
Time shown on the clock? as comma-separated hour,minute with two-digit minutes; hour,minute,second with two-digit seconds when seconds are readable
11,01
